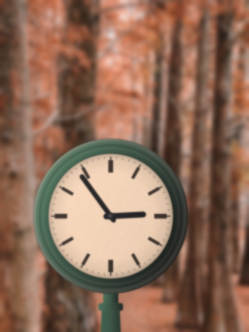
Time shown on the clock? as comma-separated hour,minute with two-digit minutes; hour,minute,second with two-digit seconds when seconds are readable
2,54
